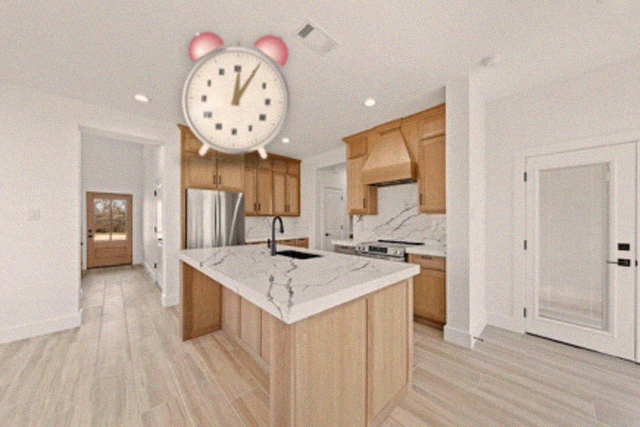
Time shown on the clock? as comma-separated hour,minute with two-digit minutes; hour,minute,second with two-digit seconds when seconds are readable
12,05
